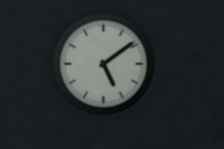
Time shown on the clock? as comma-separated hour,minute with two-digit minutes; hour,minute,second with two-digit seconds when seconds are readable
5,09
